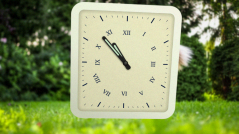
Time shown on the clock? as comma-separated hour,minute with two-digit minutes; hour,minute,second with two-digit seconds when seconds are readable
10,53
